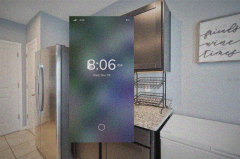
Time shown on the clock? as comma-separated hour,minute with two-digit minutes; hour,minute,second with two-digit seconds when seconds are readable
8,06
